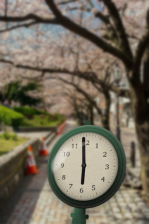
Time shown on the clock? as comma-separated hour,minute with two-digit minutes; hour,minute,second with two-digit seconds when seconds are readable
5,59
